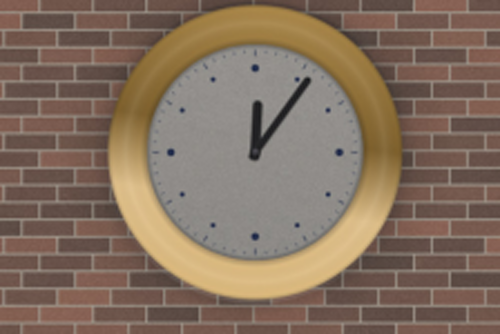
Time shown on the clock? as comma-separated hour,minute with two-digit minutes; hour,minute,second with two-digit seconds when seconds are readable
12,06
